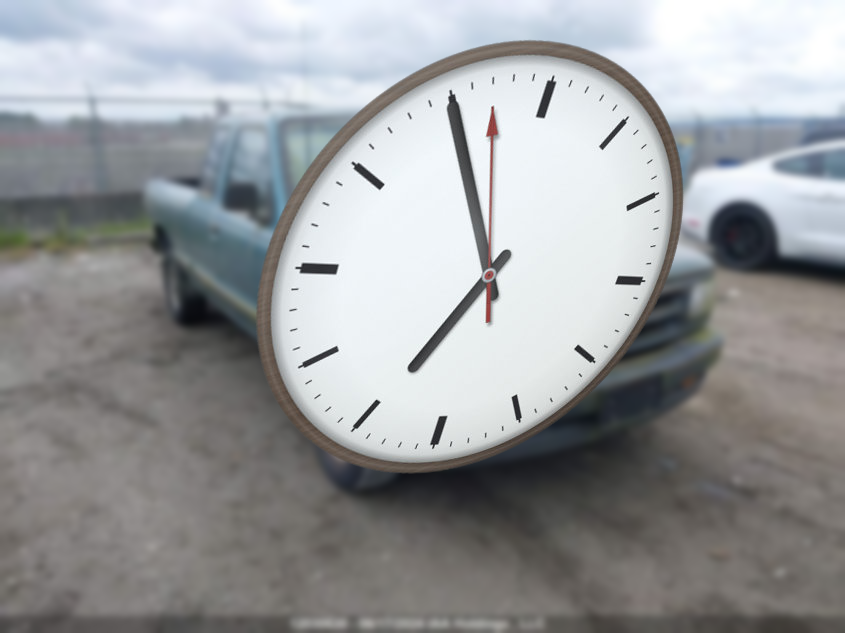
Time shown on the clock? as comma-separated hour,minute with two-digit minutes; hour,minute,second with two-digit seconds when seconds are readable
6,54,57
